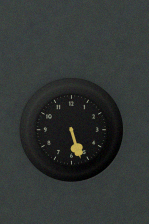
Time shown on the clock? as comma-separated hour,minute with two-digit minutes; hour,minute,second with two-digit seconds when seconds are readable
5,27
